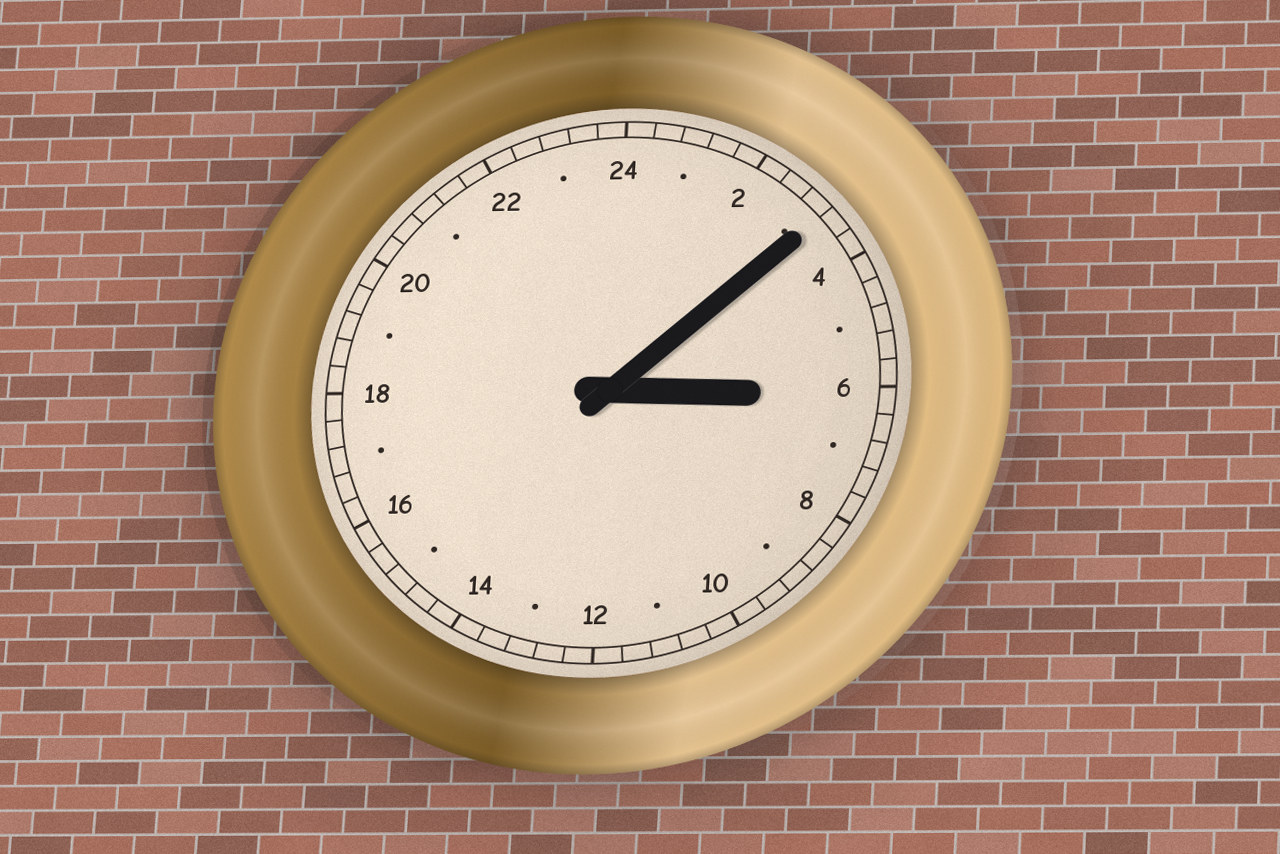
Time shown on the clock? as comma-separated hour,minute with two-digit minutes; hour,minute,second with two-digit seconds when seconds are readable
6,08
